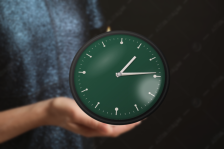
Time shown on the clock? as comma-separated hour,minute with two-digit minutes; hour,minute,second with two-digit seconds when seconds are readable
1,14
